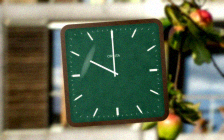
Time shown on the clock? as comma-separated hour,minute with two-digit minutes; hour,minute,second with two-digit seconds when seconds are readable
10,00
